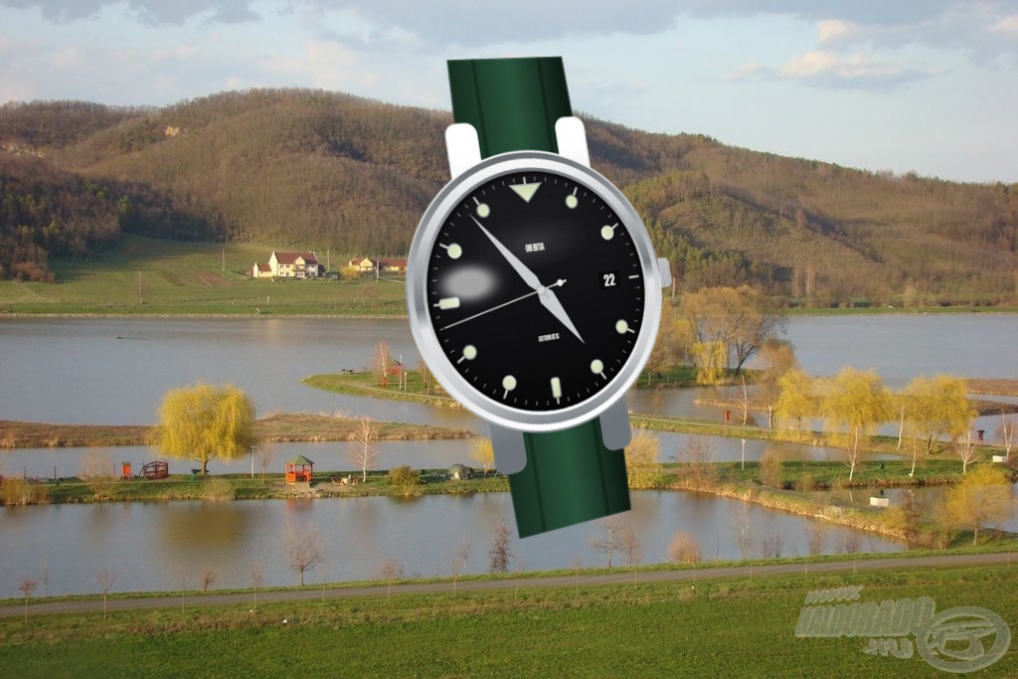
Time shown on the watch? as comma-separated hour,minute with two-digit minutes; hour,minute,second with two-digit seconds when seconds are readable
4,53,43
